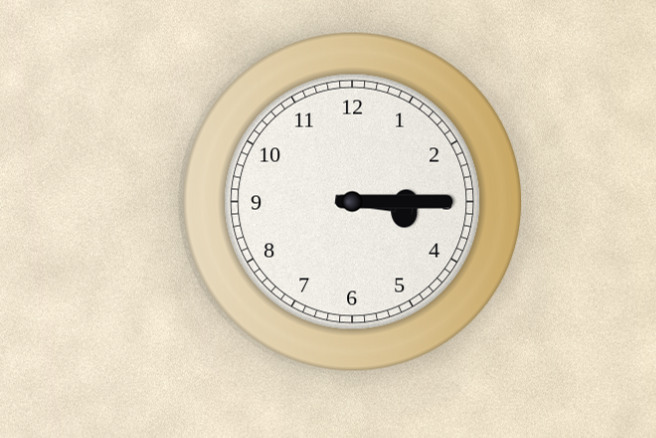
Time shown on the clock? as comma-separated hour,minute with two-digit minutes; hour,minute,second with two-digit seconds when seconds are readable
3,15
